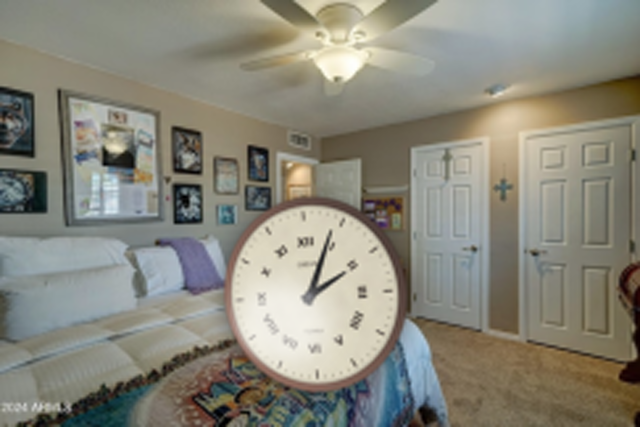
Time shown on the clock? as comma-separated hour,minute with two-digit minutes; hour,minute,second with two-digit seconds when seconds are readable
2,04
